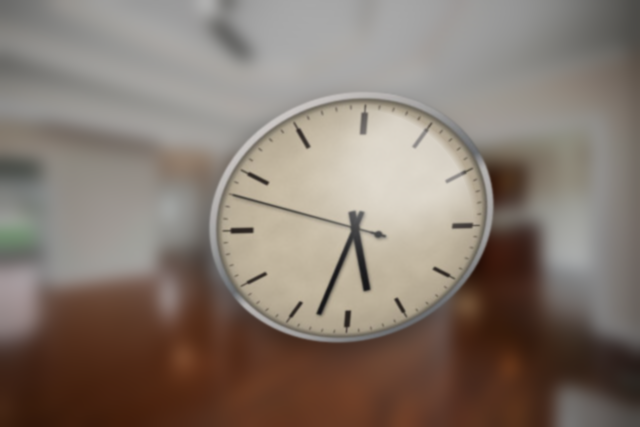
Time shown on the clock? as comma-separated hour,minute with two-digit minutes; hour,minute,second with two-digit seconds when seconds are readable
5,32,48
